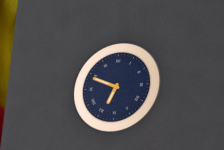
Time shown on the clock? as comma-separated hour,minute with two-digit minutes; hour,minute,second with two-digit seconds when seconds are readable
6,49
